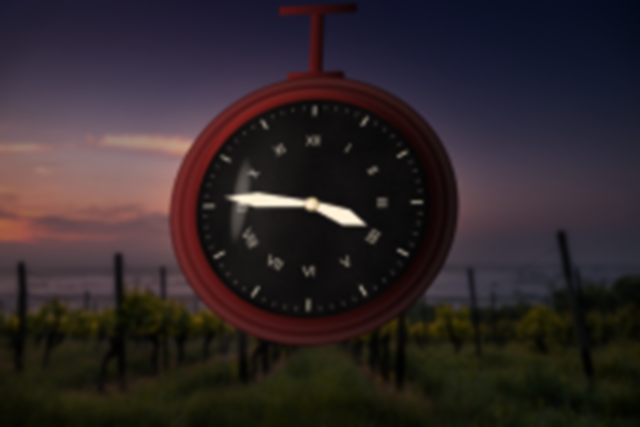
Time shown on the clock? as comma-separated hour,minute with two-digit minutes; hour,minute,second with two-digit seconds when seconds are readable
3,46
